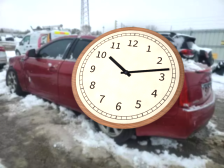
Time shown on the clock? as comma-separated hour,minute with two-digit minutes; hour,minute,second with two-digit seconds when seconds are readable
10,13
